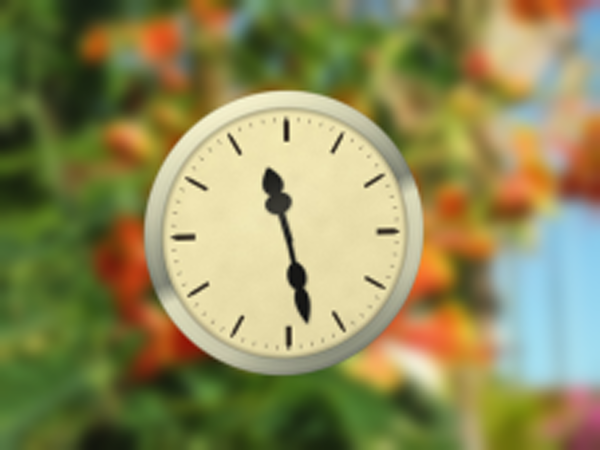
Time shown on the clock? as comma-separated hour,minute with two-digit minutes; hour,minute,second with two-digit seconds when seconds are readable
11,28
